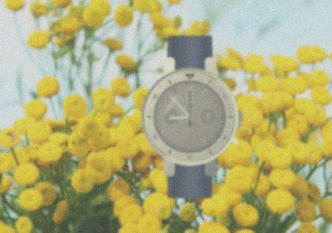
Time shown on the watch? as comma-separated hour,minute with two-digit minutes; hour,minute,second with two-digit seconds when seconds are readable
8,53
